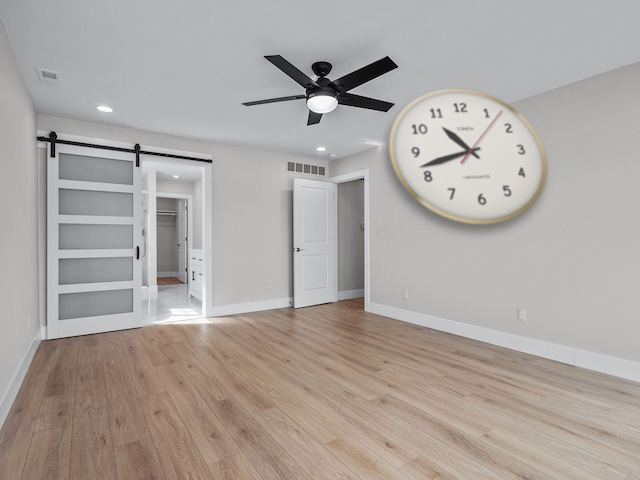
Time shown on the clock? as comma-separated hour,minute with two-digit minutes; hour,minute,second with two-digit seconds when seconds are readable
10,42,07
